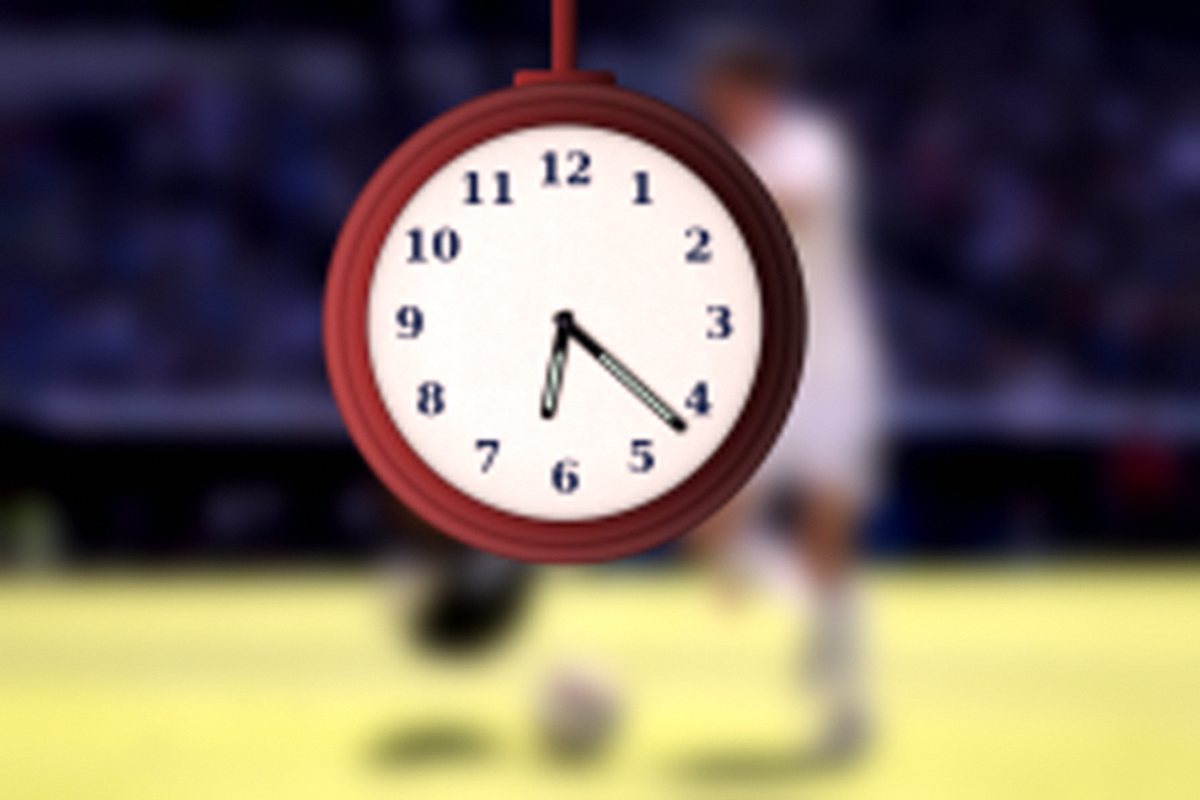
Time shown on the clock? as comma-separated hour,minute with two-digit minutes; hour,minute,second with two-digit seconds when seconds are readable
6,22
